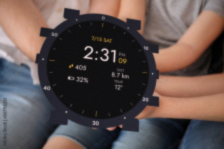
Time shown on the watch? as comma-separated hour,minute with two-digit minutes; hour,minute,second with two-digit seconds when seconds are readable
2,31
